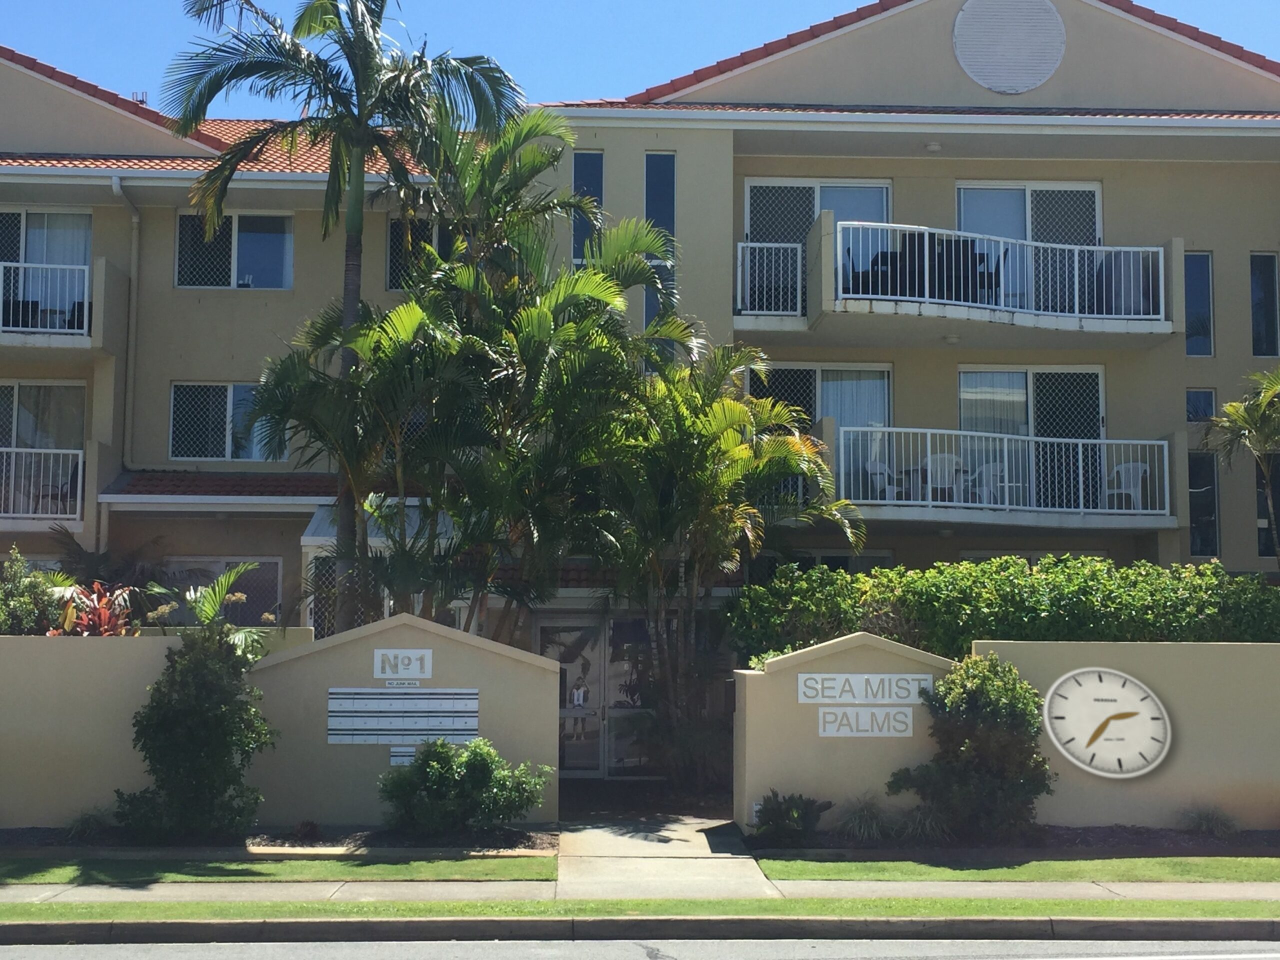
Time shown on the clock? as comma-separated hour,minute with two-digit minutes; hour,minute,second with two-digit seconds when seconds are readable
2,37
